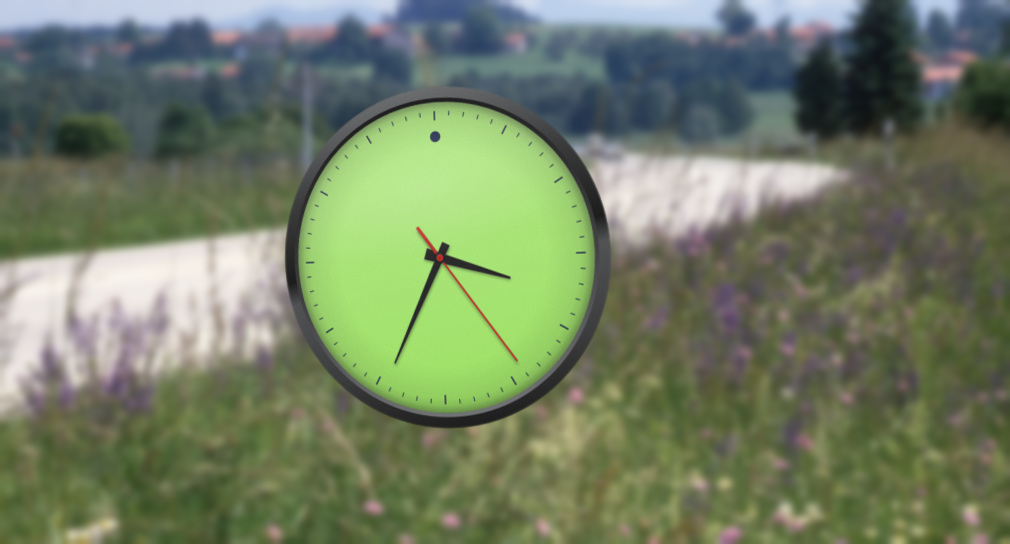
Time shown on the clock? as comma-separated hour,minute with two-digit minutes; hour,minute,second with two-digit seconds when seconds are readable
3,34,24
